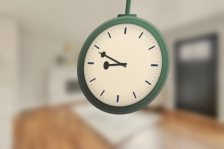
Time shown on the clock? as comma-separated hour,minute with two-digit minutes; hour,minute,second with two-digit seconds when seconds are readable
8,49
